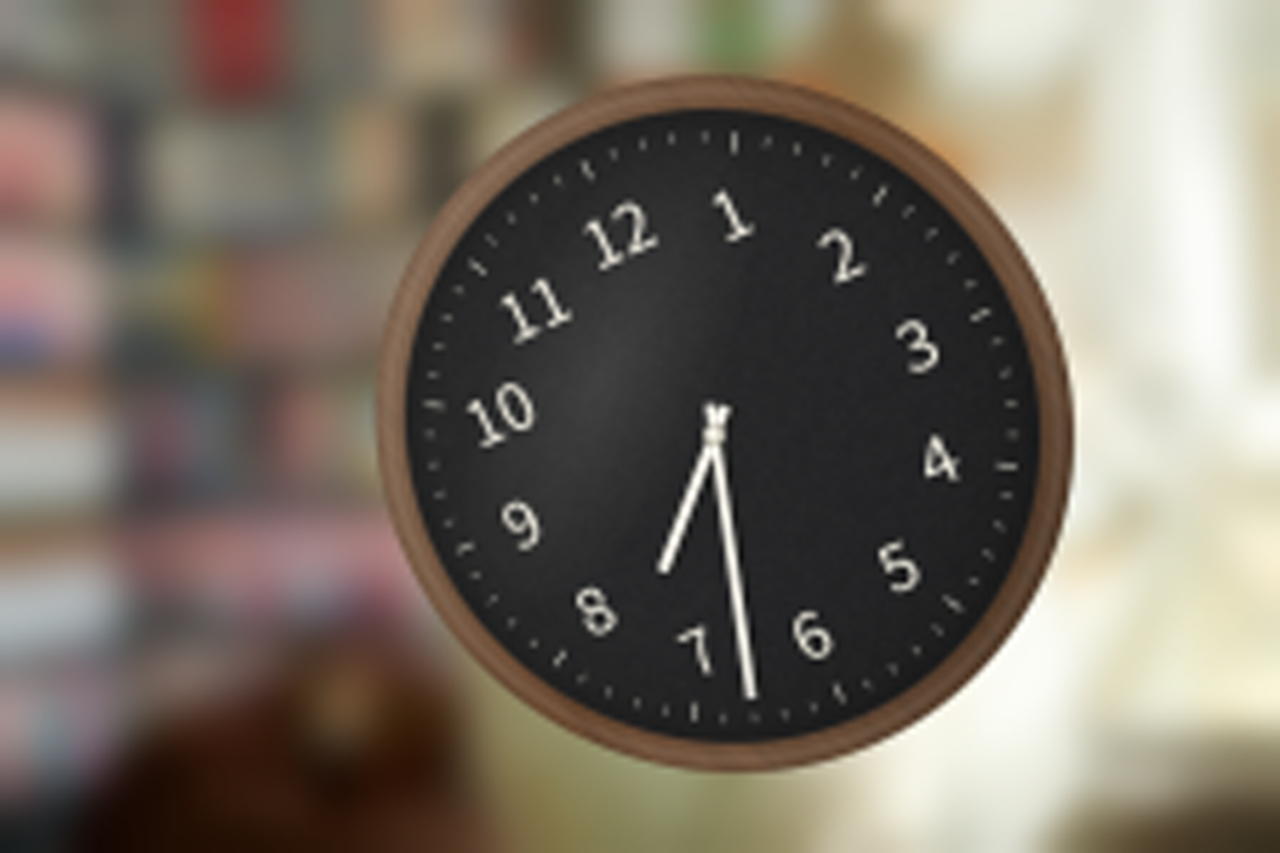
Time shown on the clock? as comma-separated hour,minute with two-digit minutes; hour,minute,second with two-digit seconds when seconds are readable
7,33
